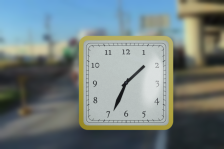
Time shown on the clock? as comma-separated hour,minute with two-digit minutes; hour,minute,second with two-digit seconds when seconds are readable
1,34
